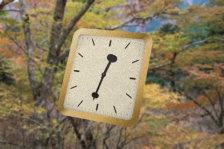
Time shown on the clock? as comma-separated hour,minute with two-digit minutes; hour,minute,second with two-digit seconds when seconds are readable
12,32
